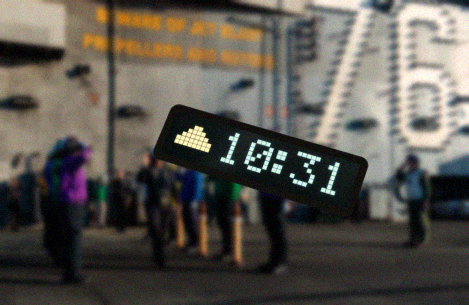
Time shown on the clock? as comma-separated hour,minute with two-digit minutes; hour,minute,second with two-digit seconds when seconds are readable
10,31
